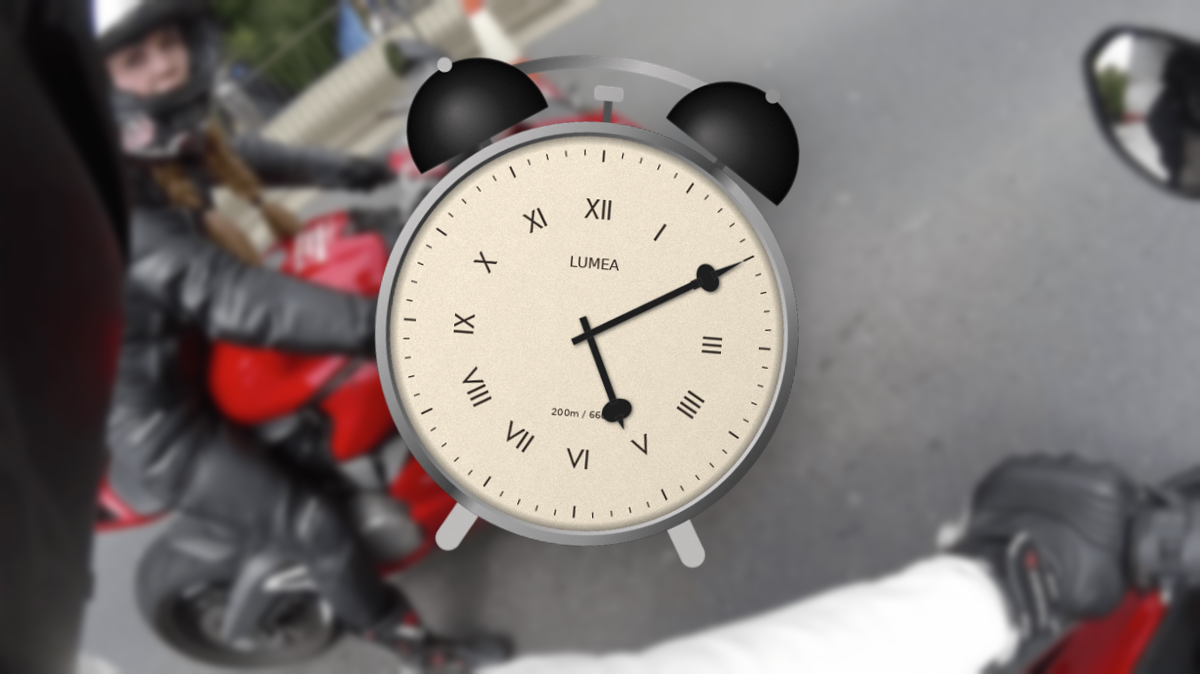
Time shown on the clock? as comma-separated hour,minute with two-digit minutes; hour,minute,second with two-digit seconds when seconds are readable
5,10
